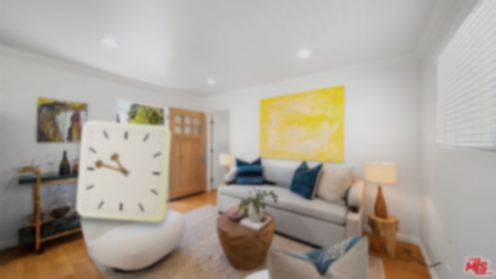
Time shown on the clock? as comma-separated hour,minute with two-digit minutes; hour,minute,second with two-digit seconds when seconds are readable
10,47
